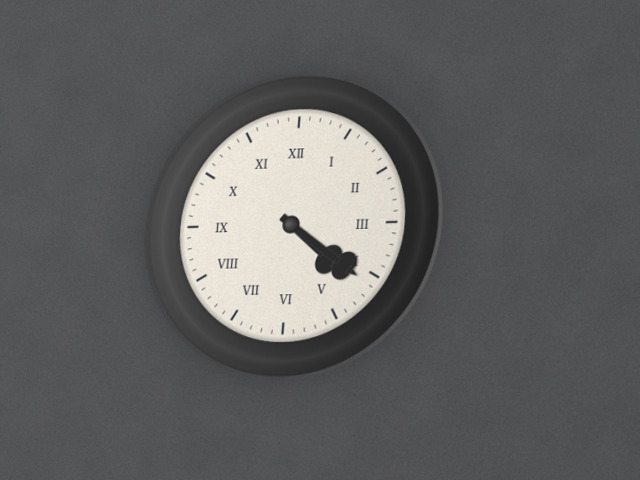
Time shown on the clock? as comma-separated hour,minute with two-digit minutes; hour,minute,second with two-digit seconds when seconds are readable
4,21
